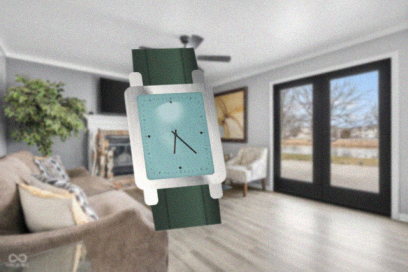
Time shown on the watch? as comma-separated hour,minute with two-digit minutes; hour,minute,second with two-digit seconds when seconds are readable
6,23
